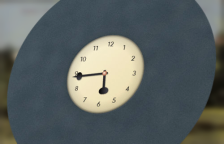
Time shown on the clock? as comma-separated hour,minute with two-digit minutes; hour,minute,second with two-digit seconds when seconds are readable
5,44
